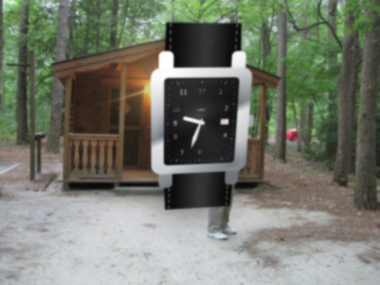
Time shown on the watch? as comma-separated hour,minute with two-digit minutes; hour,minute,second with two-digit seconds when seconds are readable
9,33
